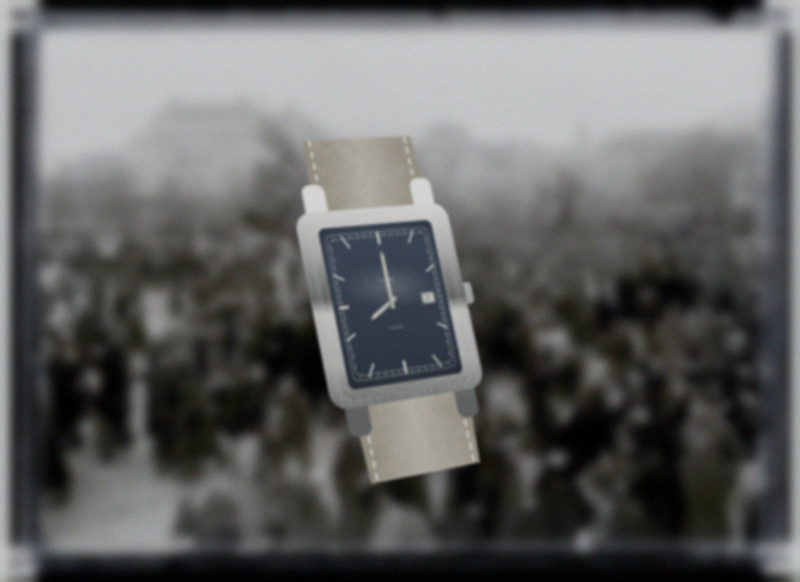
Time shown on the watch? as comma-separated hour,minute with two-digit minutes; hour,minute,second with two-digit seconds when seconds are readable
8,00
